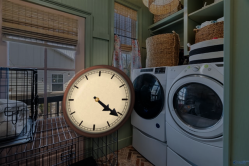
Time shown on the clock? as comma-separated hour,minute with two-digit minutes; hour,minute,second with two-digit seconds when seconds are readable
4,21
